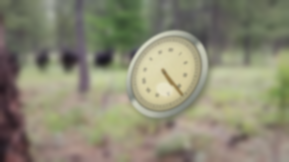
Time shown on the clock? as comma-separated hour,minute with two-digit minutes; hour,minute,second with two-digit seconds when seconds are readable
4,21
